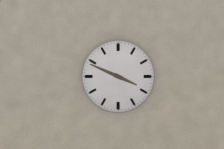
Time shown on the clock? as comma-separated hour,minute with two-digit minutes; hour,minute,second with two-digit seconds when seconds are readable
3,49
